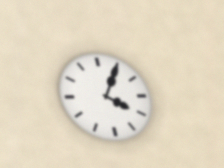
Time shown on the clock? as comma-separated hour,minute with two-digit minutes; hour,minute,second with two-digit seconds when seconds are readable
4,05
